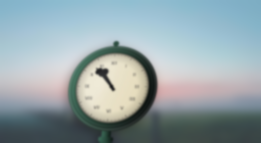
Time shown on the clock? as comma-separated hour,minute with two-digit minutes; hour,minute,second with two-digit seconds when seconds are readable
10,53
